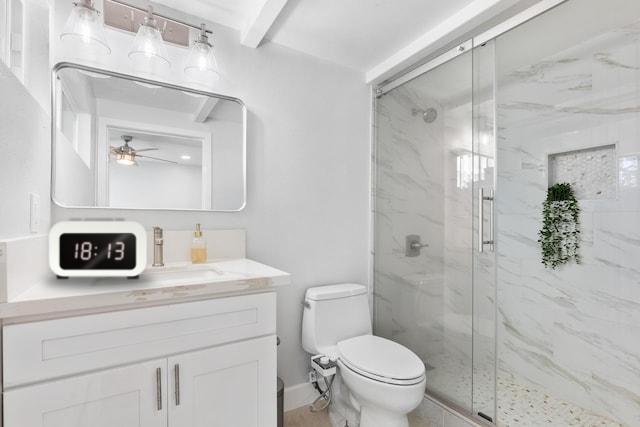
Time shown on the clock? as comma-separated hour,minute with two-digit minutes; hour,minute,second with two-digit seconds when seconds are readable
18,13
